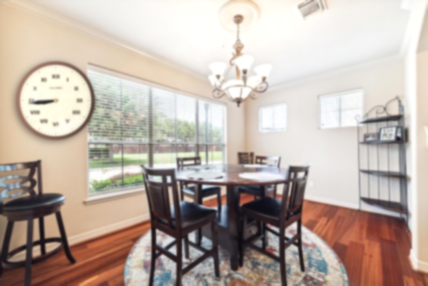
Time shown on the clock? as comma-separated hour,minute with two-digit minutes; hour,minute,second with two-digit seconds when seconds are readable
8,44
